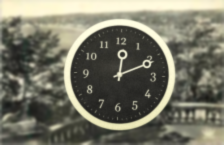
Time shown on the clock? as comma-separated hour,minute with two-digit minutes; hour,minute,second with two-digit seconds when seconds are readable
12,11
